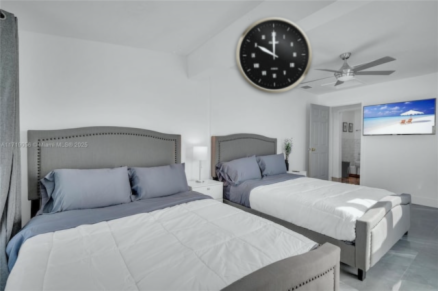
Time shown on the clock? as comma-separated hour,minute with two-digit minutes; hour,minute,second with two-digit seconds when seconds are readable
10,00
